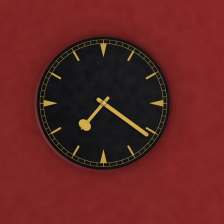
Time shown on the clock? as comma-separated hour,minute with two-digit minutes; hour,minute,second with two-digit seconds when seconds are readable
7,21
